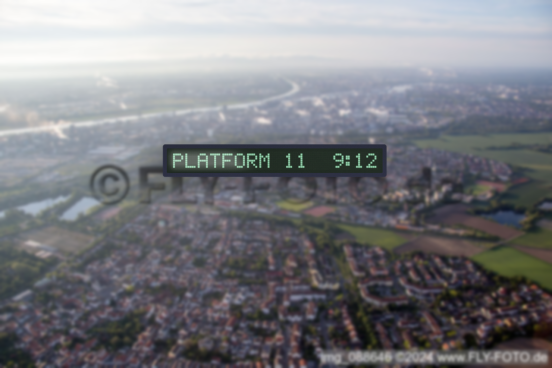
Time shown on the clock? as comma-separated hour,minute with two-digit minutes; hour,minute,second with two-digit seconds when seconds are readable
9,12
